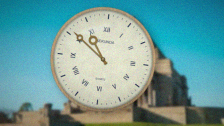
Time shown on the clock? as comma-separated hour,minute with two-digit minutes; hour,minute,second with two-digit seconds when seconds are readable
10,51
